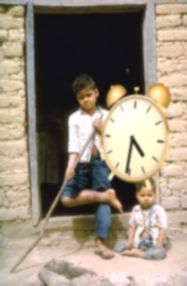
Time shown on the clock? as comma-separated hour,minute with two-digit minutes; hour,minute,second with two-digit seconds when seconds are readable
4,31
